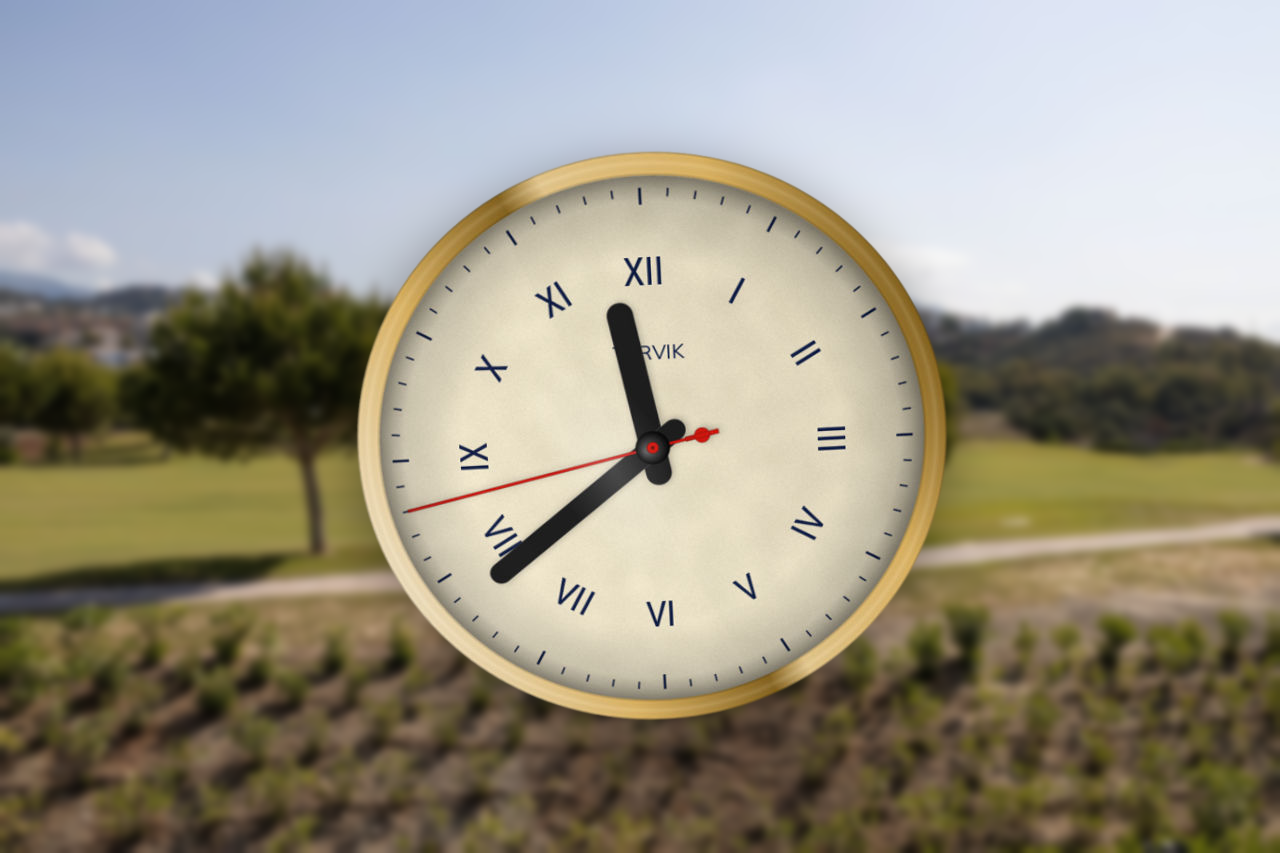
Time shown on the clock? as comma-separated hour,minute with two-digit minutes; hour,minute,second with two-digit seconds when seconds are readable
11,38,43
